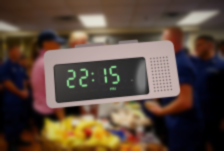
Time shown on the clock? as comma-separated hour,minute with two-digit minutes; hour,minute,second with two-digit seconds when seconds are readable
22,15
